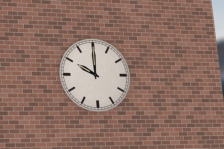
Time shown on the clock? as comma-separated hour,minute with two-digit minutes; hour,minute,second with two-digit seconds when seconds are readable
10,00
